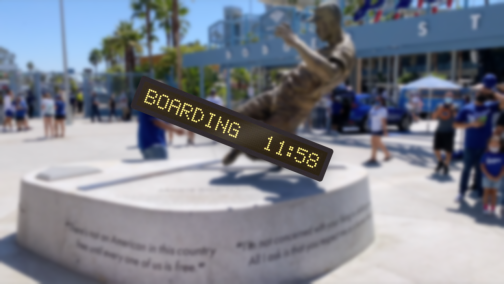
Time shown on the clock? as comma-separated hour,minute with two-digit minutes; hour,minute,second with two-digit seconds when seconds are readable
11,58
